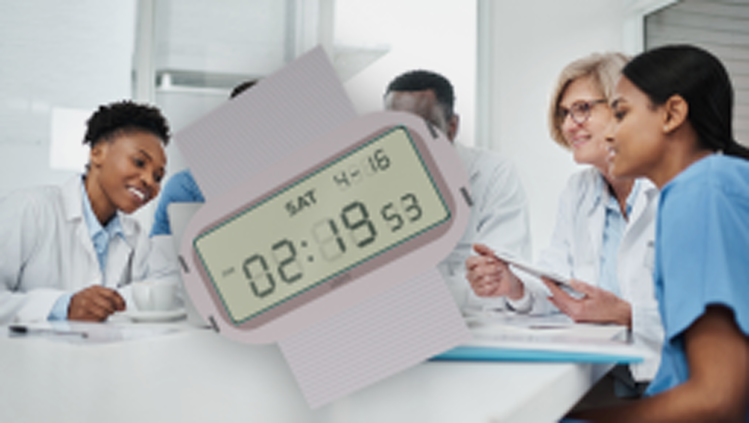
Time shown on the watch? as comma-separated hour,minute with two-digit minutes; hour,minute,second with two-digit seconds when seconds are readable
2,19,53
